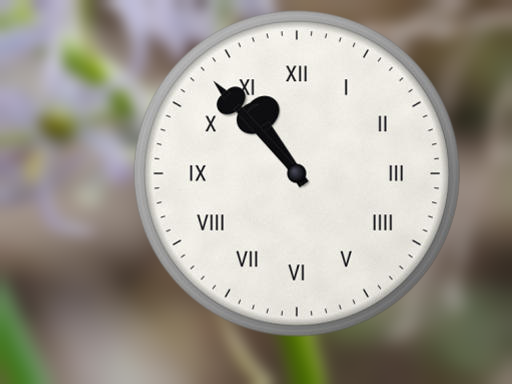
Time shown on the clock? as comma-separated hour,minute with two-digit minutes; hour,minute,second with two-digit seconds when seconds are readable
10,53
